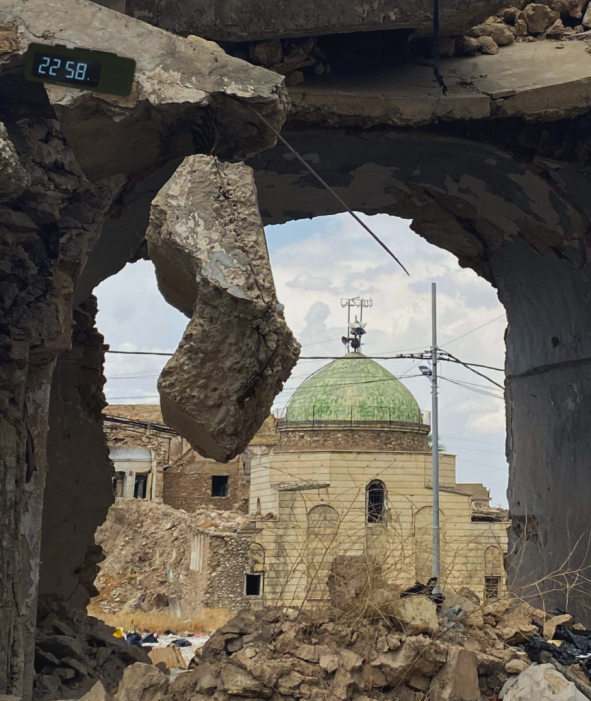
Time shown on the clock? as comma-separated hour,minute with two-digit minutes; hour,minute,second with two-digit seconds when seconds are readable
22,58
